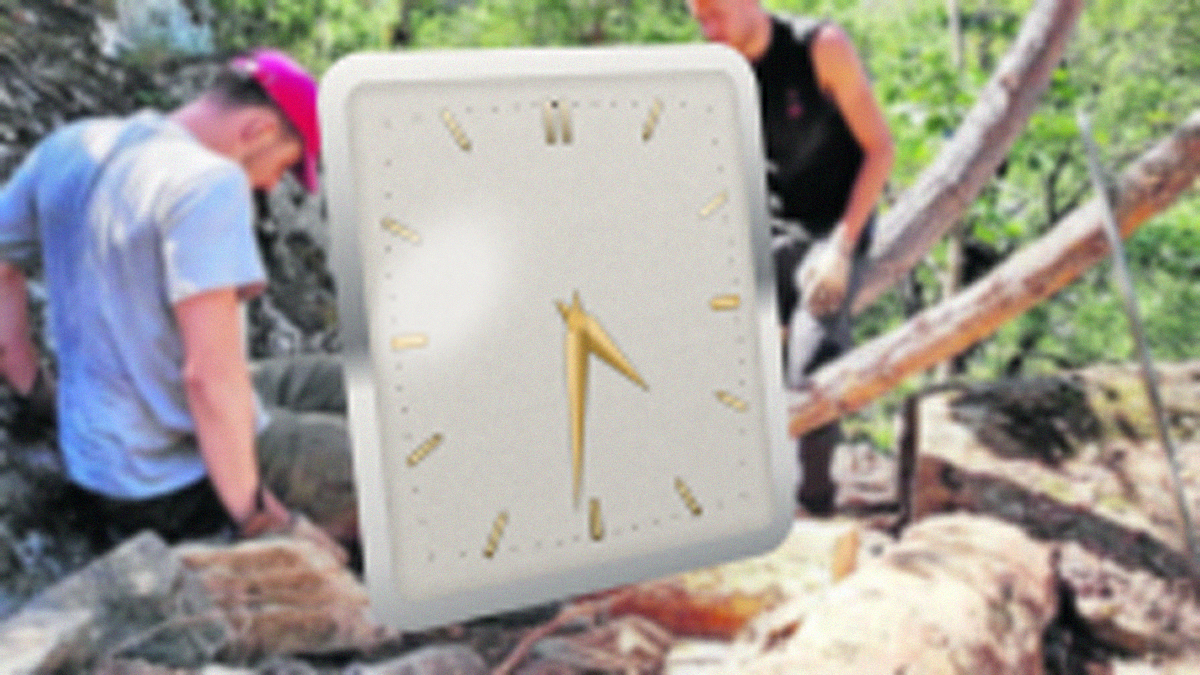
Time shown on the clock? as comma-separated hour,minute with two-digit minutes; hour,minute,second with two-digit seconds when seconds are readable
4,31
